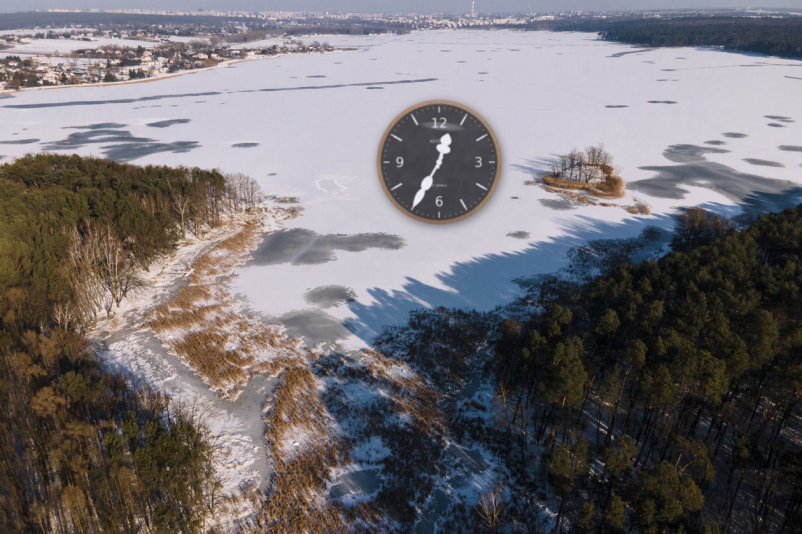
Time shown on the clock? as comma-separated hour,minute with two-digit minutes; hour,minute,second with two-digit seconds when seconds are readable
12,35
